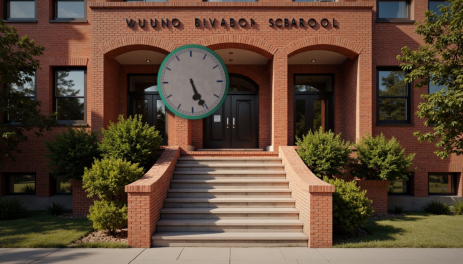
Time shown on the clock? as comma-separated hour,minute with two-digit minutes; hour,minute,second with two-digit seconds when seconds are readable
5,26
